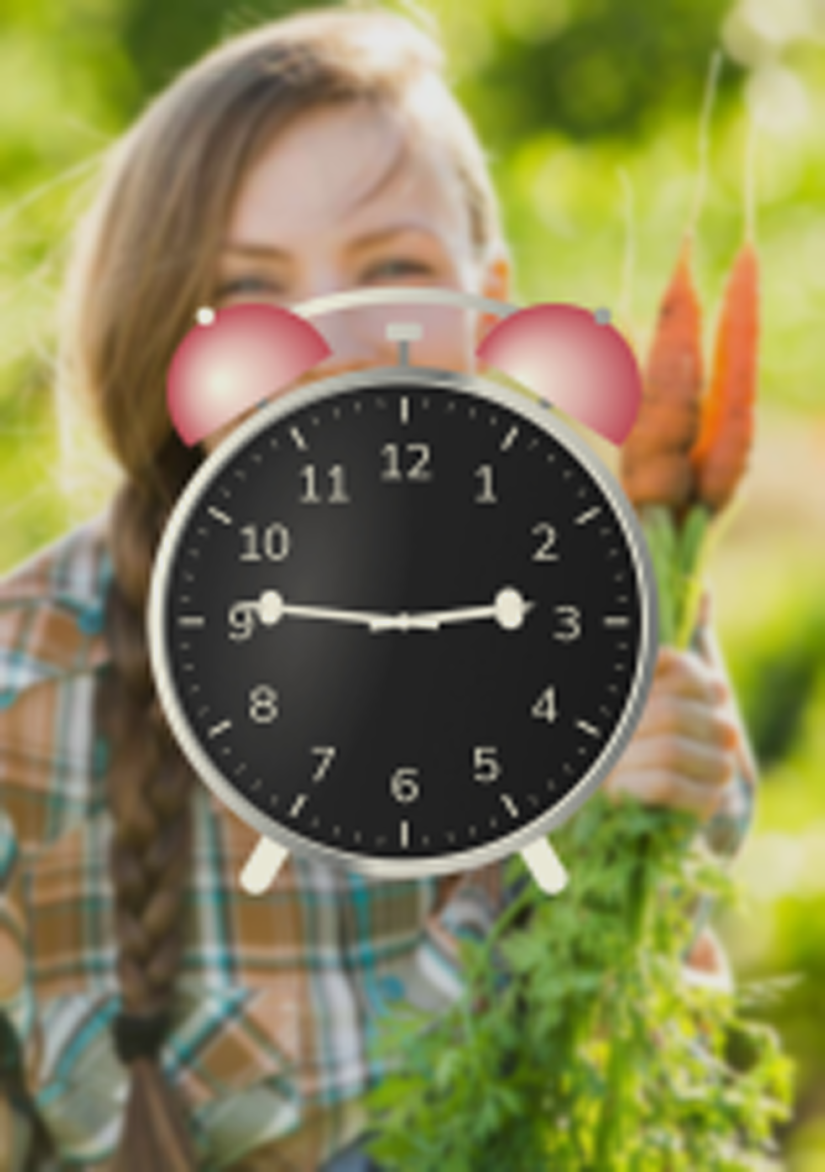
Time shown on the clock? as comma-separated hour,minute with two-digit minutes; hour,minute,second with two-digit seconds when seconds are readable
2,46
